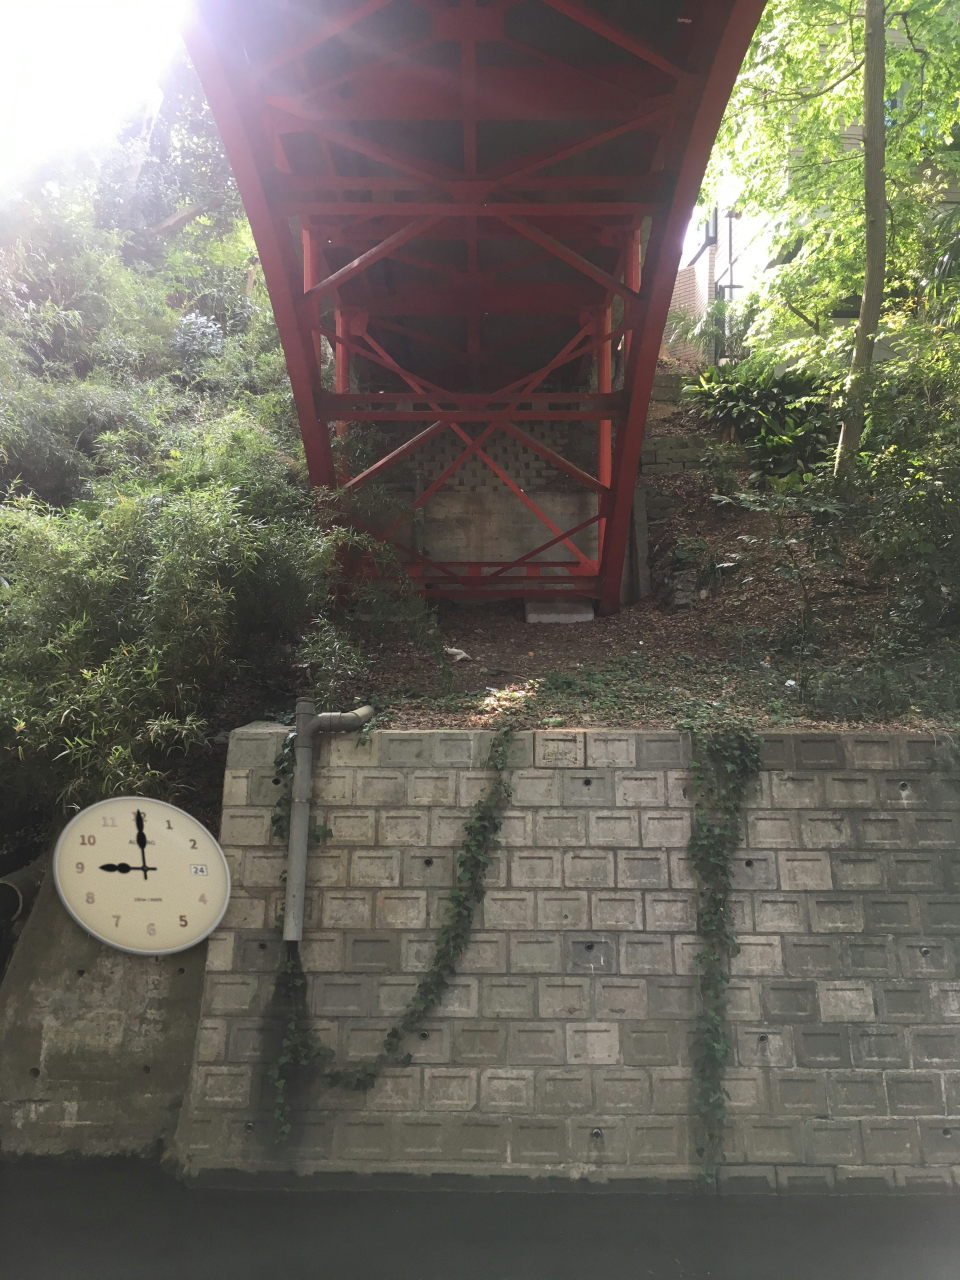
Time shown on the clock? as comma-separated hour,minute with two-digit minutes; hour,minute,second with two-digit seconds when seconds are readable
9,00
